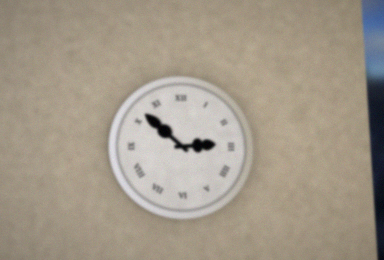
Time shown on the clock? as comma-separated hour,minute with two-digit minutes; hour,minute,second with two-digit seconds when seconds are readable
2,52
